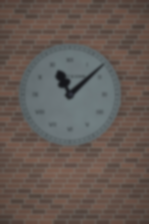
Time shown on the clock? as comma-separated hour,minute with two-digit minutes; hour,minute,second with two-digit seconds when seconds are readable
11,08
